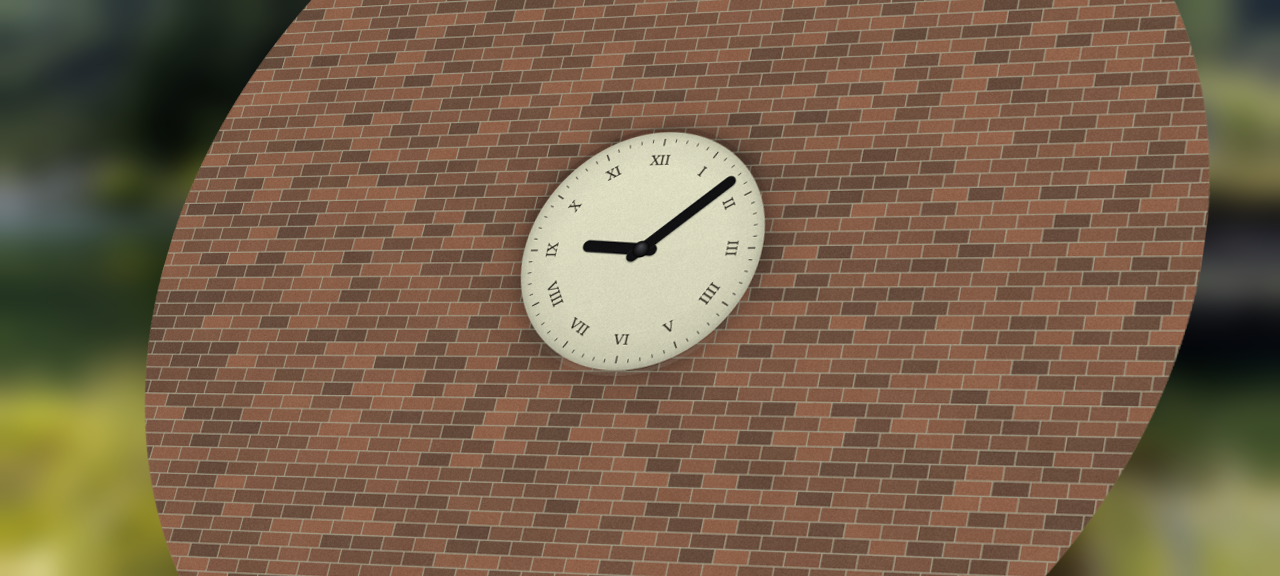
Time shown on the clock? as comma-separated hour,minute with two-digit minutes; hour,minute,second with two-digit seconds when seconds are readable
9,08
